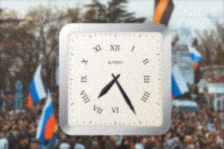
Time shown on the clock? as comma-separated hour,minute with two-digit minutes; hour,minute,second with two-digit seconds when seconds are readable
7,25
